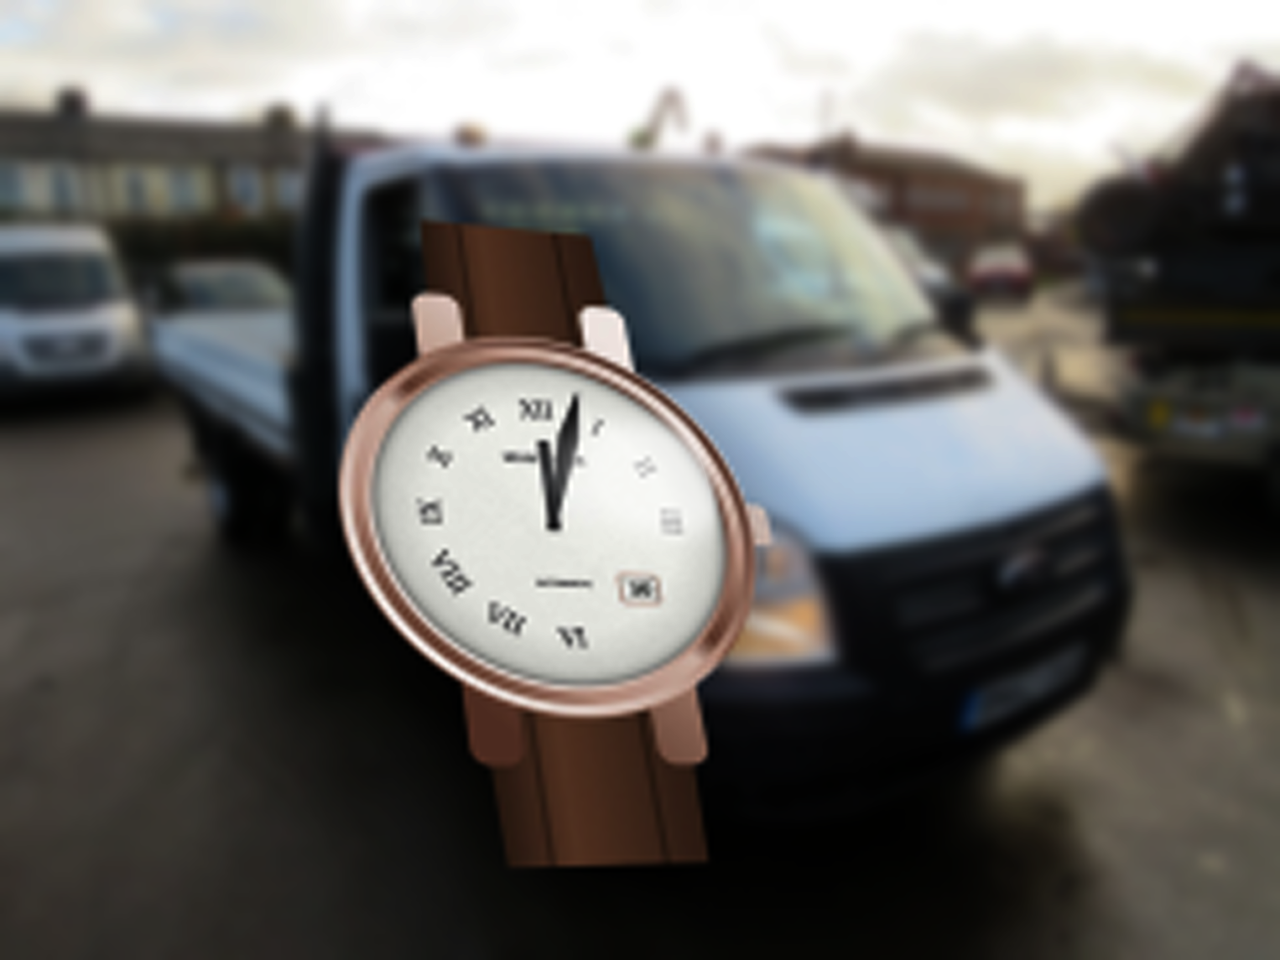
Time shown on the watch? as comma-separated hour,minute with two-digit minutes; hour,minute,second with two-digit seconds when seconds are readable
12,03
